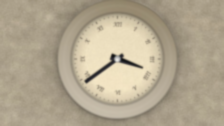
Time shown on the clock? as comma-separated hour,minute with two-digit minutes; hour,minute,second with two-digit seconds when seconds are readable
3,39
